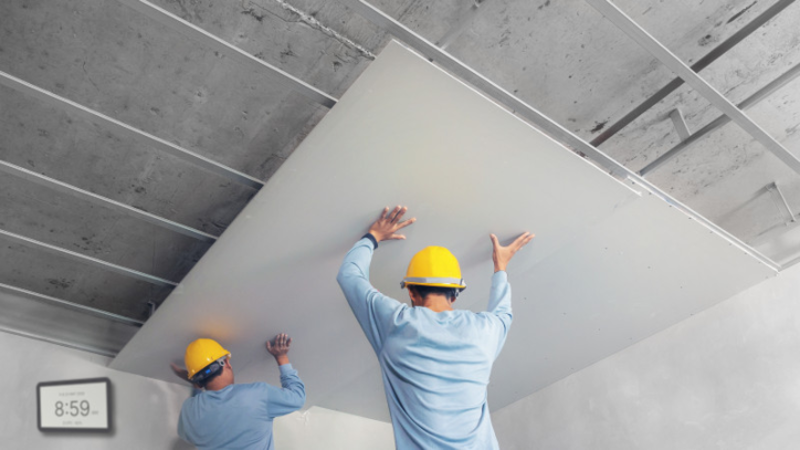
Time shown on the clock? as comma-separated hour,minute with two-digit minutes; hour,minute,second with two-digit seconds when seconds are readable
8,59
